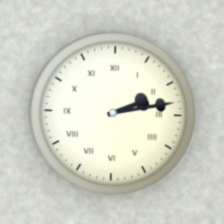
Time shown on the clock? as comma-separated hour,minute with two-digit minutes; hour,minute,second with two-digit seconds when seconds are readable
2,13
